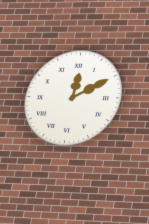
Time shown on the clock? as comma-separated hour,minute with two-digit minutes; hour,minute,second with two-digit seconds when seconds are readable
12,10
